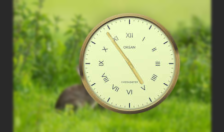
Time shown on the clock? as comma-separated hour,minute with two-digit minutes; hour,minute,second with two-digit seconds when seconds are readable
4,54
